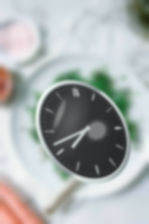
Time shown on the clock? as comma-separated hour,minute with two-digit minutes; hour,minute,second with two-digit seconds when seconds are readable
7,42
